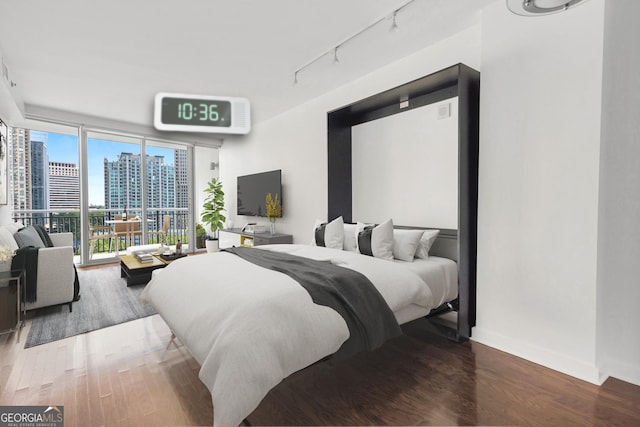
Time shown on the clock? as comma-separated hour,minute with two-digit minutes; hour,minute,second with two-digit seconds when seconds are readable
10,36
